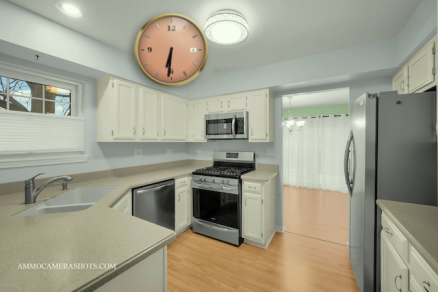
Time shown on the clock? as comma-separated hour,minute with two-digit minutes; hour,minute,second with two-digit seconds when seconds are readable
6,31
